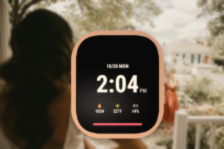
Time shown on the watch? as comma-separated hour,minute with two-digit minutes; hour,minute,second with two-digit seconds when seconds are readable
2,04
